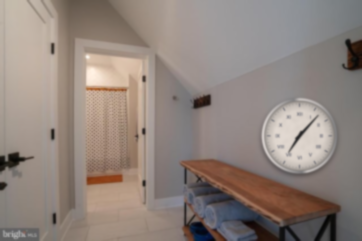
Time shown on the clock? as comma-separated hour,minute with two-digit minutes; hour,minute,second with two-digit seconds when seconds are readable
7,07
